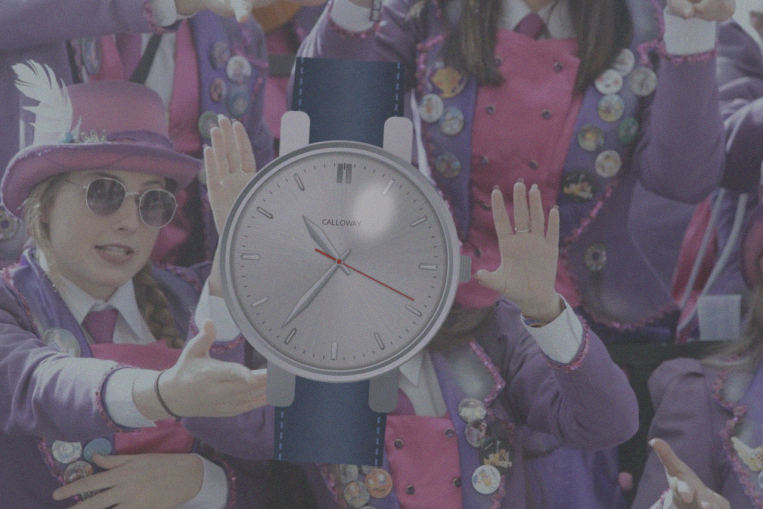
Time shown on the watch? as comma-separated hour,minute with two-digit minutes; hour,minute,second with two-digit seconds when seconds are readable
10,36,19
